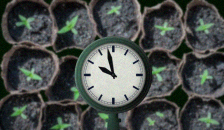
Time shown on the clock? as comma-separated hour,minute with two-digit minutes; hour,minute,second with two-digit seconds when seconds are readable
9,58
